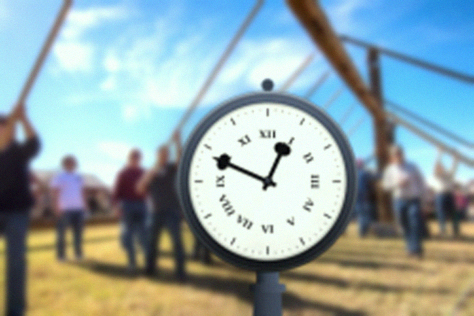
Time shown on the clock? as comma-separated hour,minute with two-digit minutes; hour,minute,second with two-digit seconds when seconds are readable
12,49
